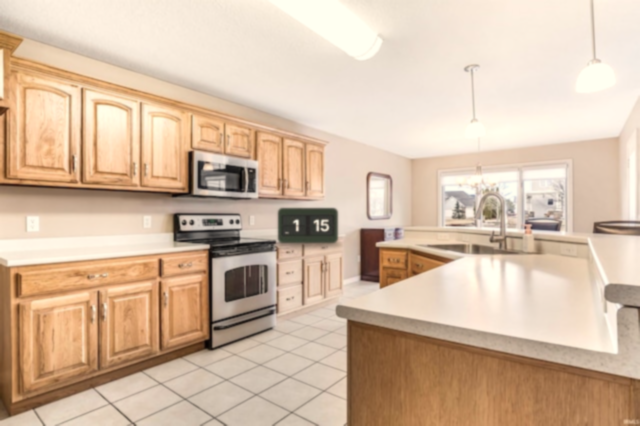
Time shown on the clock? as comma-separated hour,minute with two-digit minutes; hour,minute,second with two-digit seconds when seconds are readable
1,15
